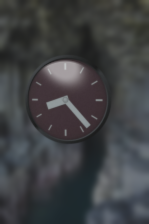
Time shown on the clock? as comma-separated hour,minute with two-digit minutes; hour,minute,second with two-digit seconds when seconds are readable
8,23
